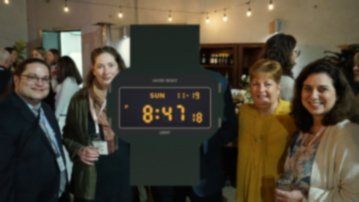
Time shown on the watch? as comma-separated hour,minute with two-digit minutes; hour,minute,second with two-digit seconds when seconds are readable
8,47,18
